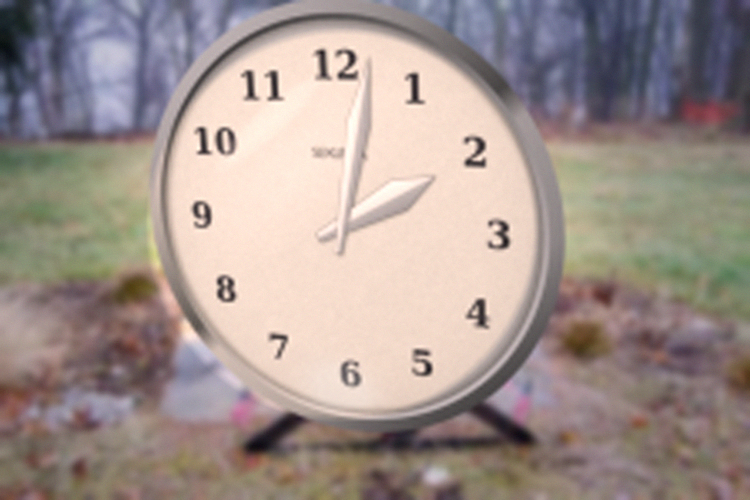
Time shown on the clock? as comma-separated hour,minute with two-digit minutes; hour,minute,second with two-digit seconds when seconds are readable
2,02
